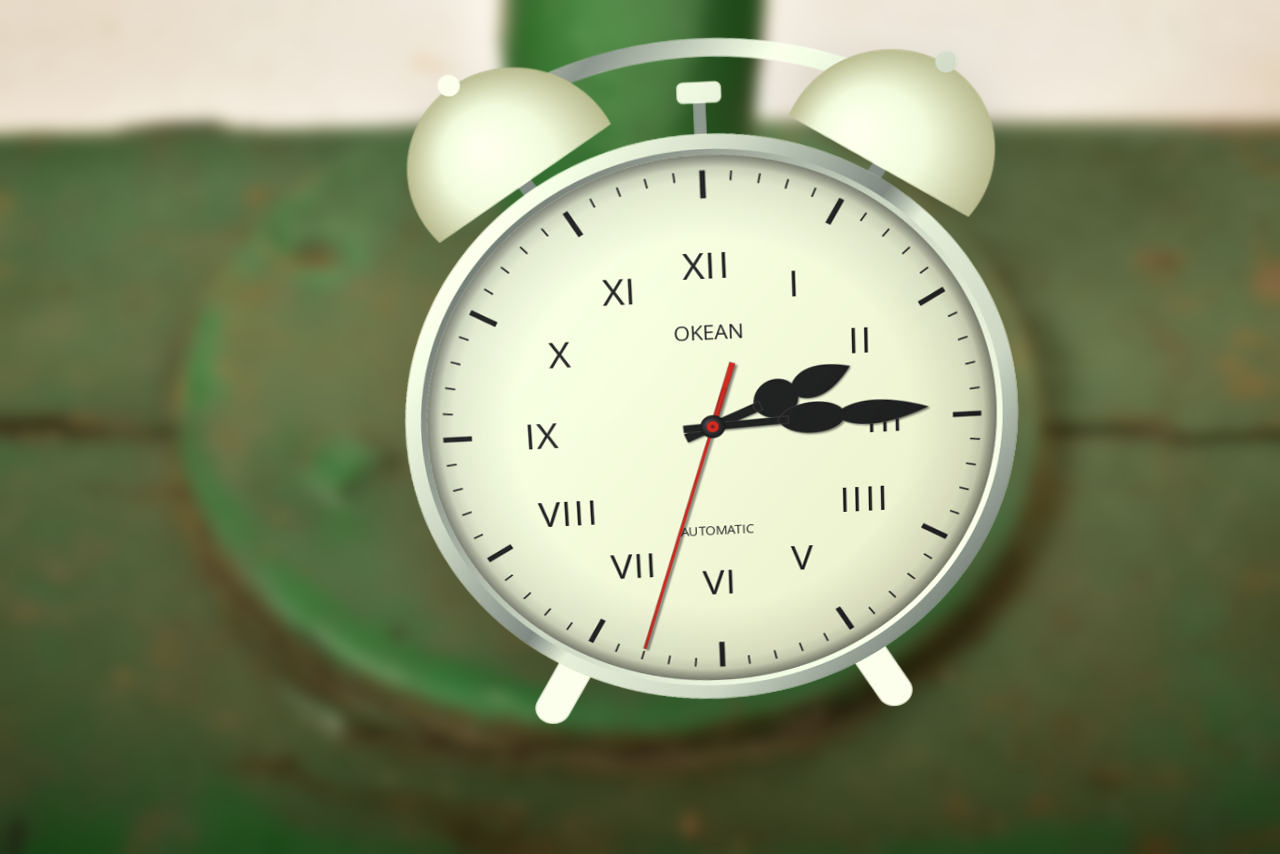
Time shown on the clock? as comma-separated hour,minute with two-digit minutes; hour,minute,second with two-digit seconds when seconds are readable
2,14,33
